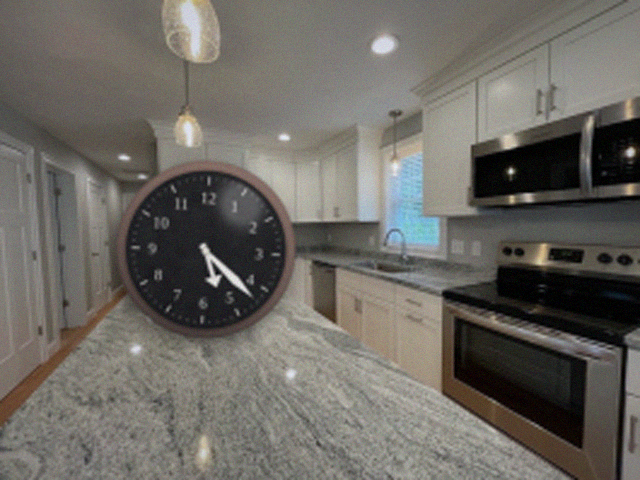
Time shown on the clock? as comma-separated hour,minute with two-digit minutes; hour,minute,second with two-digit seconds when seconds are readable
5,22
